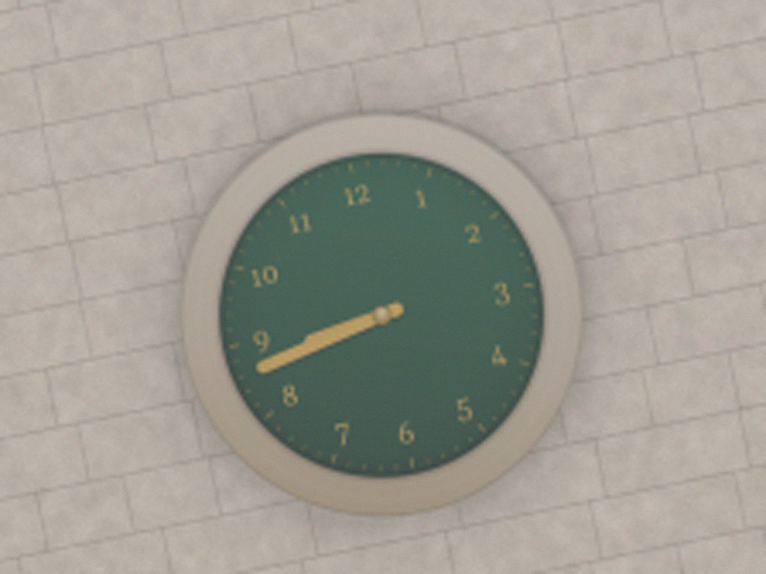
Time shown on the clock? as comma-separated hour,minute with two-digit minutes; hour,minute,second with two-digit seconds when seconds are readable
8,43
